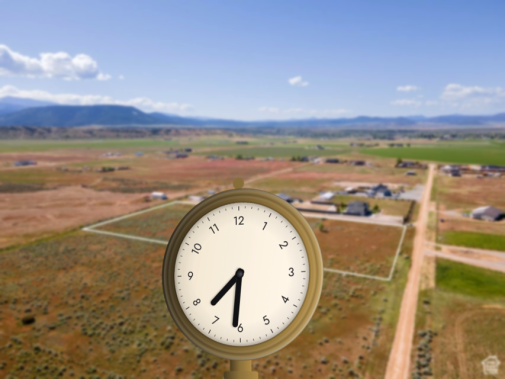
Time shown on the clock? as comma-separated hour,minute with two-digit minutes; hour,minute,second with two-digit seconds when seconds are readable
7,31
